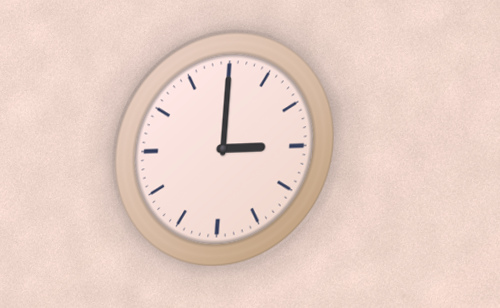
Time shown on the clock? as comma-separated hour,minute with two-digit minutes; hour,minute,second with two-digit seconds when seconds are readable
3,00
